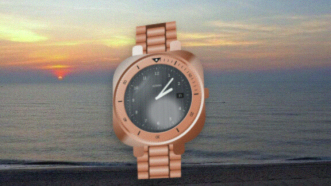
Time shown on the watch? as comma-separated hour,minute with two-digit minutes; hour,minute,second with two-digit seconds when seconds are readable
2,07
